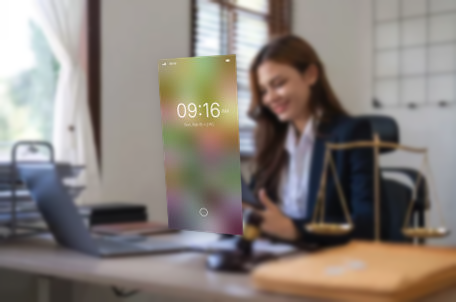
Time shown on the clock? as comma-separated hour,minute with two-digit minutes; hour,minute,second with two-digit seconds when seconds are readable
9,16
